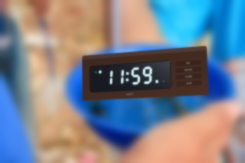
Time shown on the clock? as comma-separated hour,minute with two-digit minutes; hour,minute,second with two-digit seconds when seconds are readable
11,59
